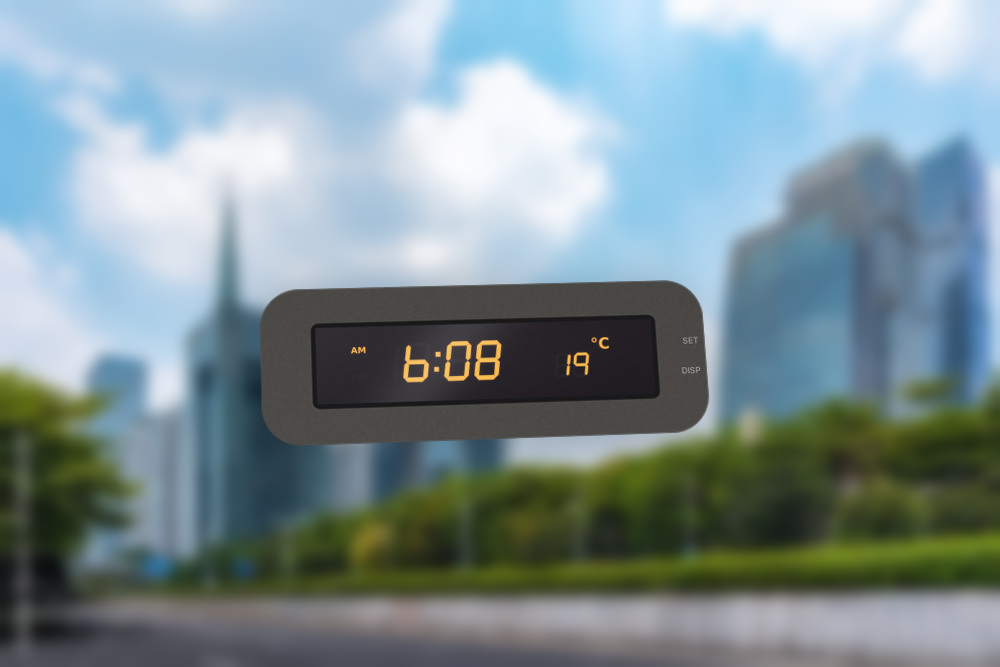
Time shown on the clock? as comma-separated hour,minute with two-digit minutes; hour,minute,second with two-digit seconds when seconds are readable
6,08
